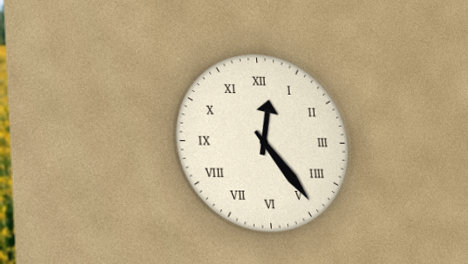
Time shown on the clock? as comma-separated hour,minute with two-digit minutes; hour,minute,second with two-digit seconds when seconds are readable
12,24
